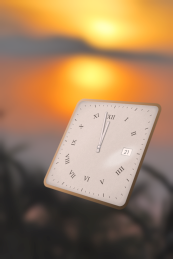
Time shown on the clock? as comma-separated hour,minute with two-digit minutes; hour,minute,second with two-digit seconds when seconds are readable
11,58
